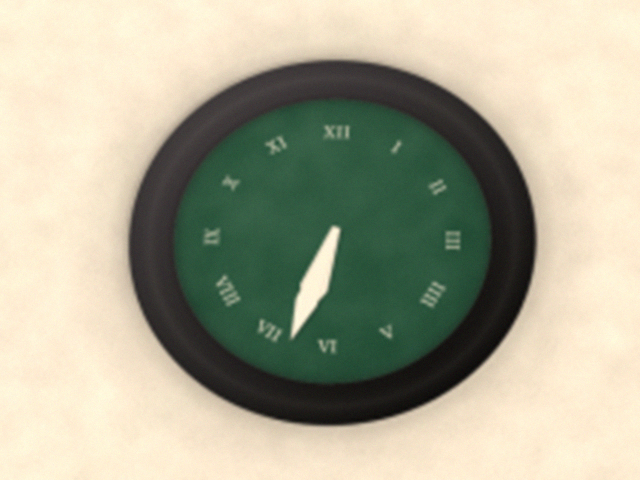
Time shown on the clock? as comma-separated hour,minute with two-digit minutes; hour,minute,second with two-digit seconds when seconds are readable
6,33
